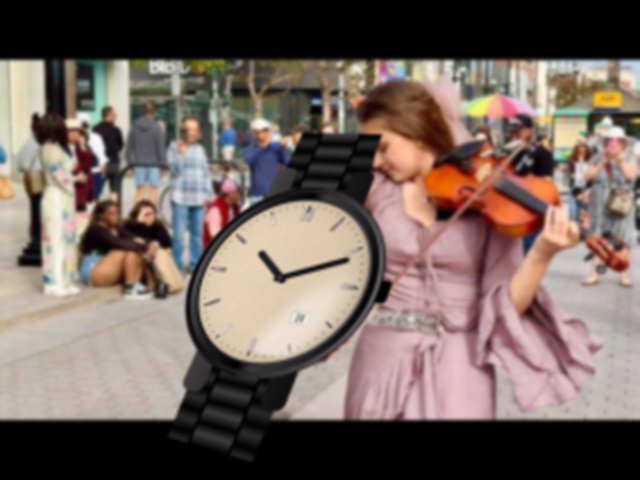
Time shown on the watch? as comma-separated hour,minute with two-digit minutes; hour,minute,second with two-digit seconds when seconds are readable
10,11
